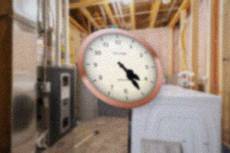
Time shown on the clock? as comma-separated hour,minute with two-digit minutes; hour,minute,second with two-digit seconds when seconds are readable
4,25
